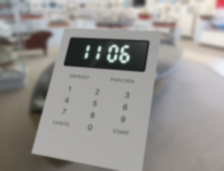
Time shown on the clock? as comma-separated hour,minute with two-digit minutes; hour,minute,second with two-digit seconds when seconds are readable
11,06
